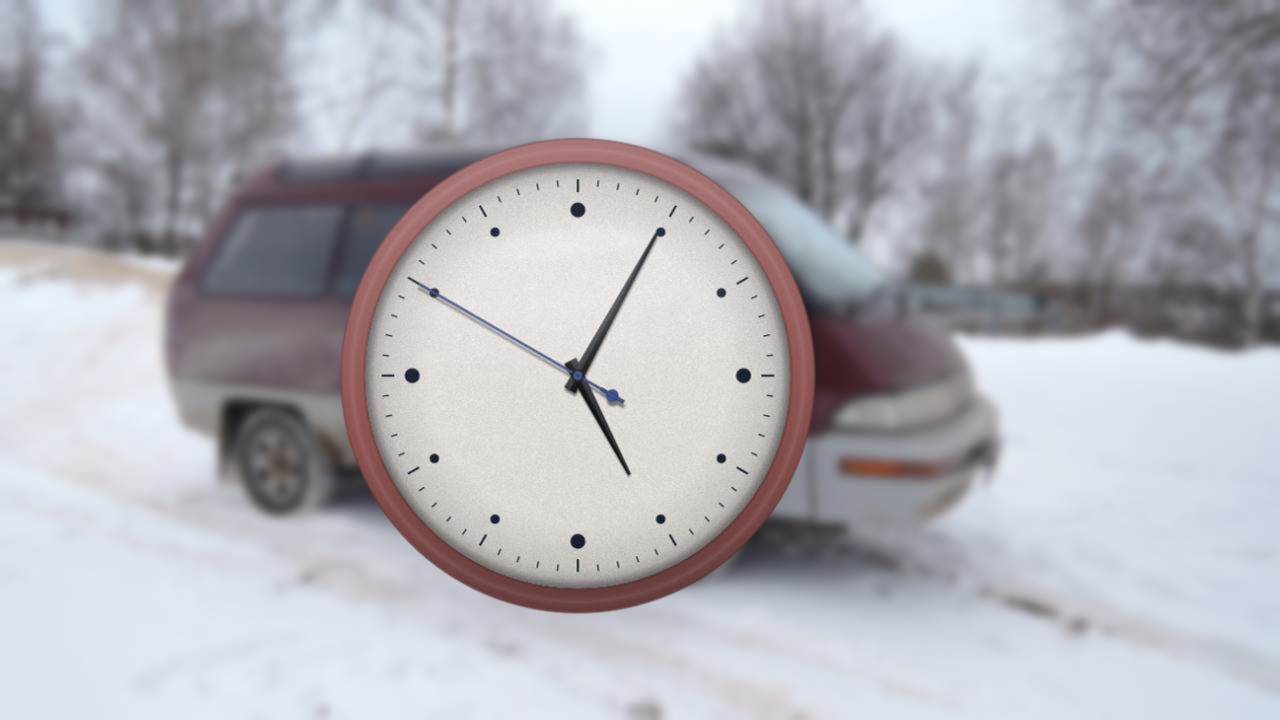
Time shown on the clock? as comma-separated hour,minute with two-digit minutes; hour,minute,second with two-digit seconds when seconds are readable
5,04,50
